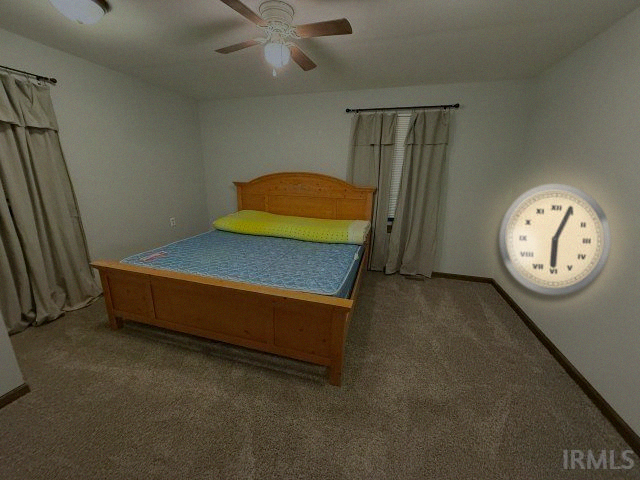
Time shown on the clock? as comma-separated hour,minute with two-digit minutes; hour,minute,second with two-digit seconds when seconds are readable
6,04
